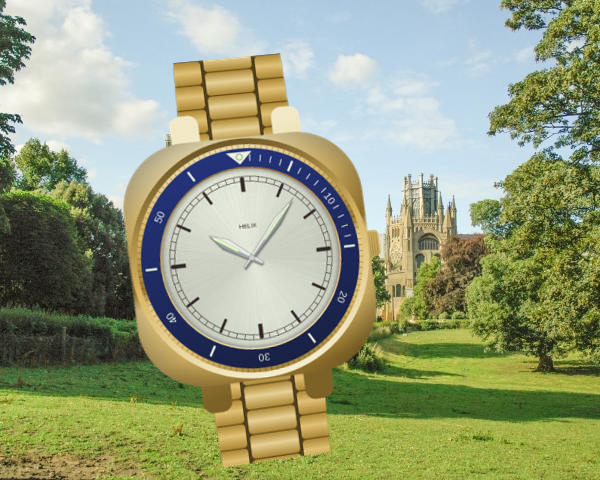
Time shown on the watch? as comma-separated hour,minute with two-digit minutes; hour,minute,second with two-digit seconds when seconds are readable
10,07
